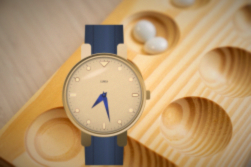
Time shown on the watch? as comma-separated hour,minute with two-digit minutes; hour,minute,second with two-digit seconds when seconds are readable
7,28
